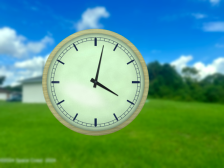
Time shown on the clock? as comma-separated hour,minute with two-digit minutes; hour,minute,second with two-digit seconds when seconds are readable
4,02
